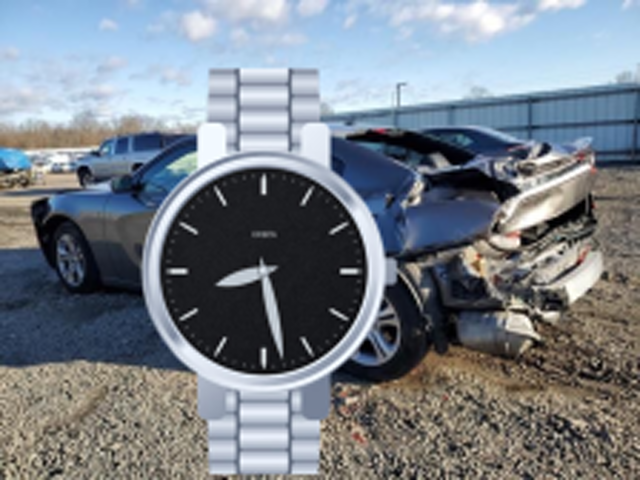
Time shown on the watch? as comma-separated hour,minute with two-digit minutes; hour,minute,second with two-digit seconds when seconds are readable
8,28
